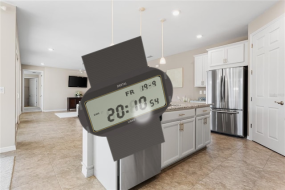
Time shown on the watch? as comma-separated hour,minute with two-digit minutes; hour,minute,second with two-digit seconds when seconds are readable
20,10,54
